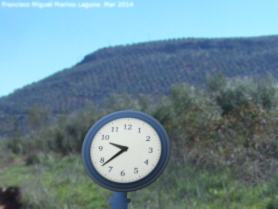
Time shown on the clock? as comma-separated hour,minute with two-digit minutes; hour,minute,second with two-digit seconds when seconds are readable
9,38
